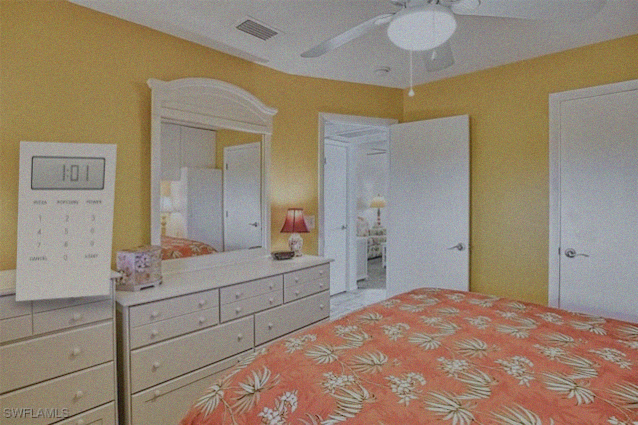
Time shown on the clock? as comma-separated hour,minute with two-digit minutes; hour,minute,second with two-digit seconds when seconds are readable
1,01
